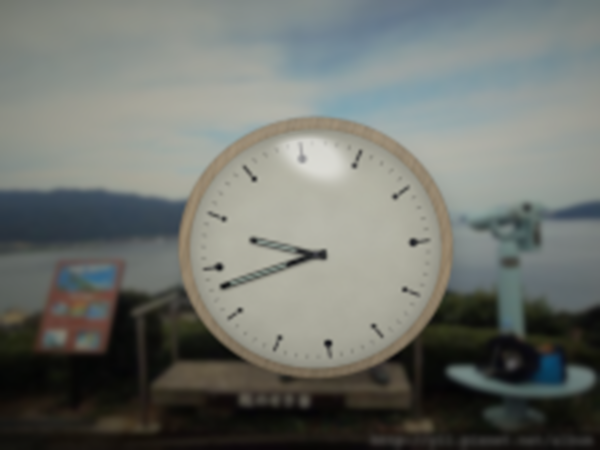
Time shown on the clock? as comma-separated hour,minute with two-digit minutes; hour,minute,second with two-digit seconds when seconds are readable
9,43
